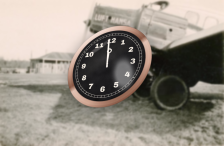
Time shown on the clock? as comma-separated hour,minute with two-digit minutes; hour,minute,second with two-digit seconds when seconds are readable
11,59
